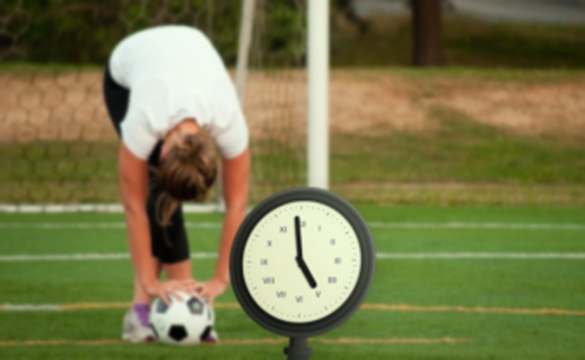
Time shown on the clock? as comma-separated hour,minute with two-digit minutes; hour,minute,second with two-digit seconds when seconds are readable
4,59
